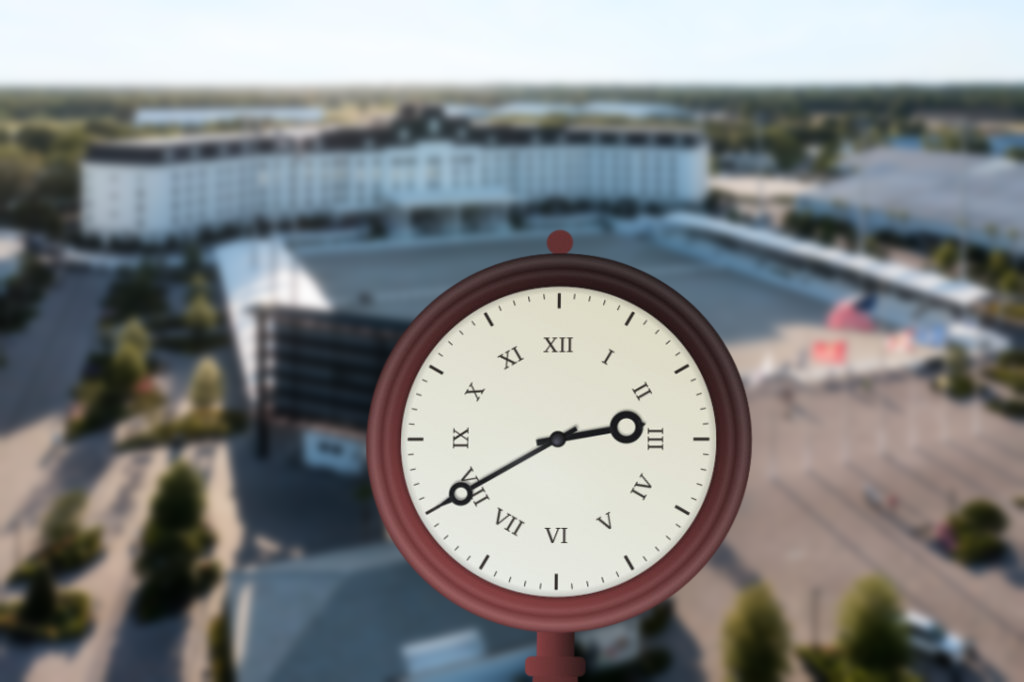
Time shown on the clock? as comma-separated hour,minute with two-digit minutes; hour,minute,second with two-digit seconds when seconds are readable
2,40
